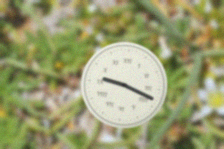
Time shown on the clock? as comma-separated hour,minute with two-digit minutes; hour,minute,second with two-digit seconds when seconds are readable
9,18
